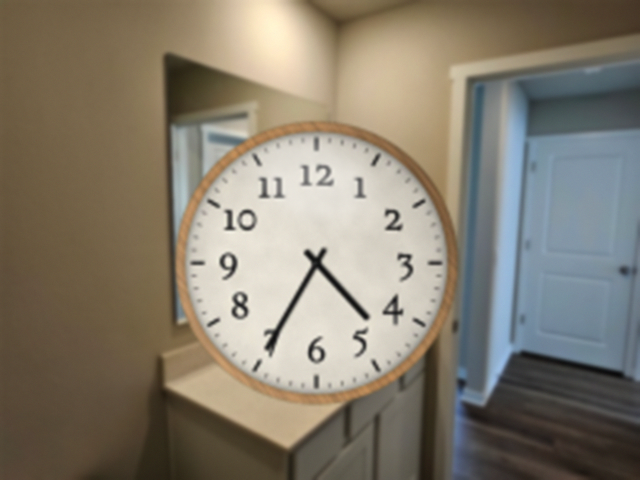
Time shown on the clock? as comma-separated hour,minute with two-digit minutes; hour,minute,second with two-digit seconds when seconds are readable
4,35
